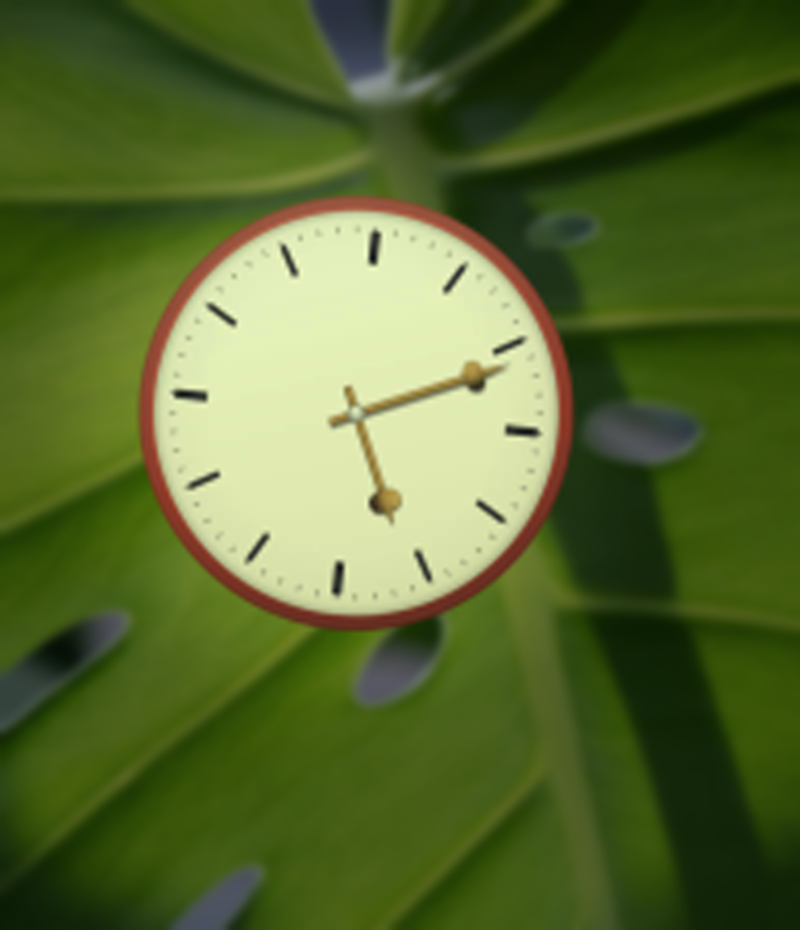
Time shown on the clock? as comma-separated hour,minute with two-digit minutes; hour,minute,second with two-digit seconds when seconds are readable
5,11
